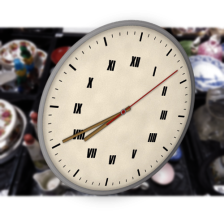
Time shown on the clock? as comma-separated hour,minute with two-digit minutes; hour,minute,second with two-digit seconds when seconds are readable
7,40,08
